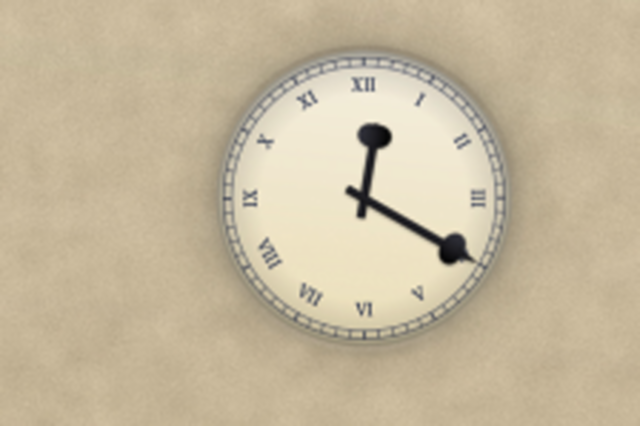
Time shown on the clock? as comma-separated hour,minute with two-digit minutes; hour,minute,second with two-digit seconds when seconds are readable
12,20
